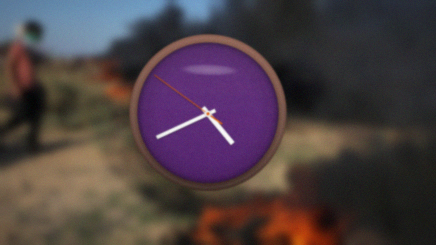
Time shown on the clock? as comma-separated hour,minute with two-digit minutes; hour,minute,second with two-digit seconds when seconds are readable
4,40,51
